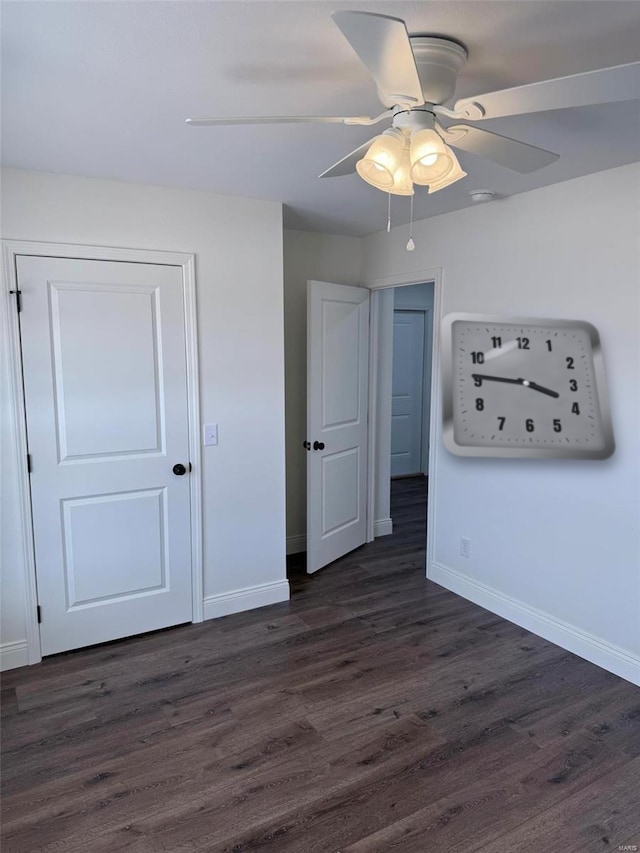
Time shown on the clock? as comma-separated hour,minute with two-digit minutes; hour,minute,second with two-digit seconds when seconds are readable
3,46
